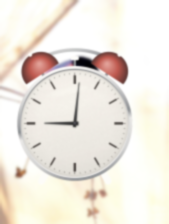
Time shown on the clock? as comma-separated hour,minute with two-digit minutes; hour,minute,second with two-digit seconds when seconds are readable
9,01
